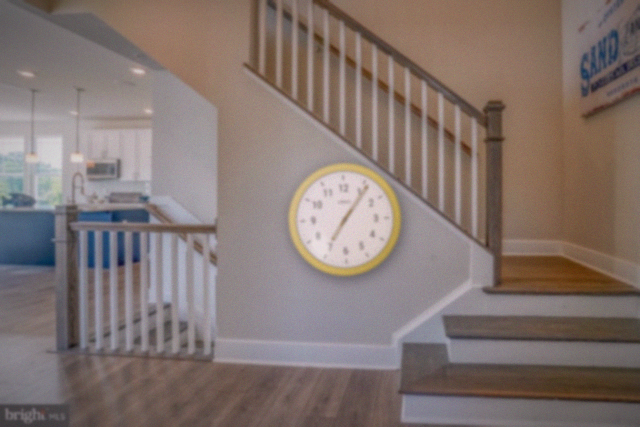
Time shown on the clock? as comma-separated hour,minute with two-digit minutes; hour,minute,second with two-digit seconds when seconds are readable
7,06
